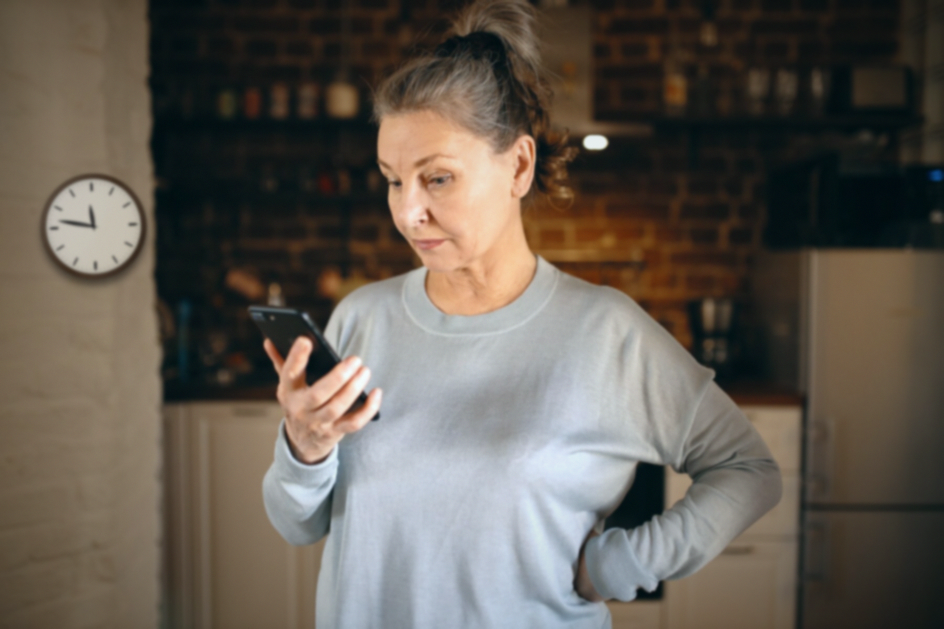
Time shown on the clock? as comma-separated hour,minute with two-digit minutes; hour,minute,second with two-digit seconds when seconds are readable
11,47
